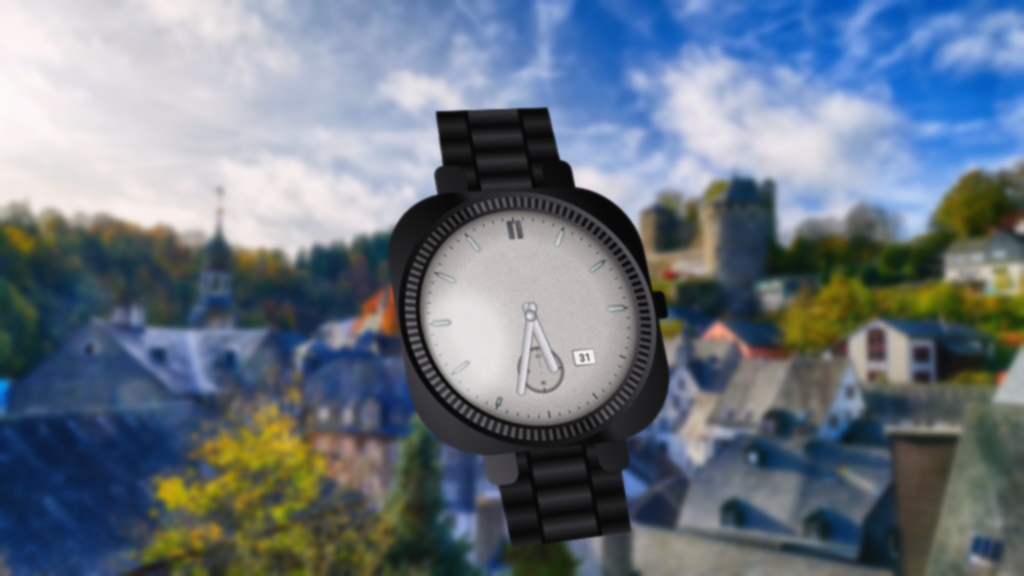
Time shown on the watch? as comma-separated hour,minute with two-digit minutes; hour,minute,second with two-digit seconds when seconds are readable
5,33
